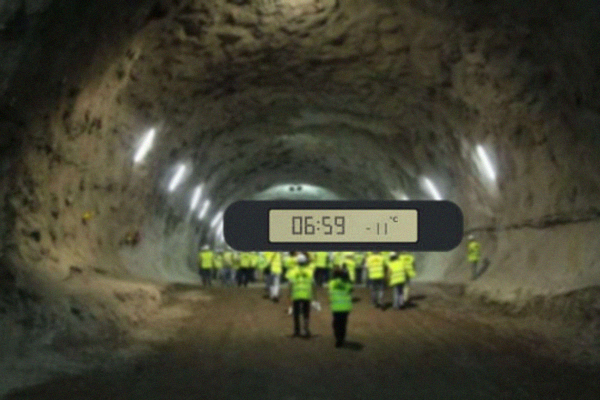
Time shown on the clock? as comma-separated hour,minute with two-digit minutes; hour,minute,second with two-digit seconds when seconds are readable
6,59
